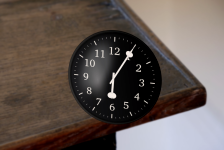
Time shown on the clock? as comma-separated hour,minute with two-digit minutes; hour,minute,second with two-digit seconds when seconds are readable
6,05
